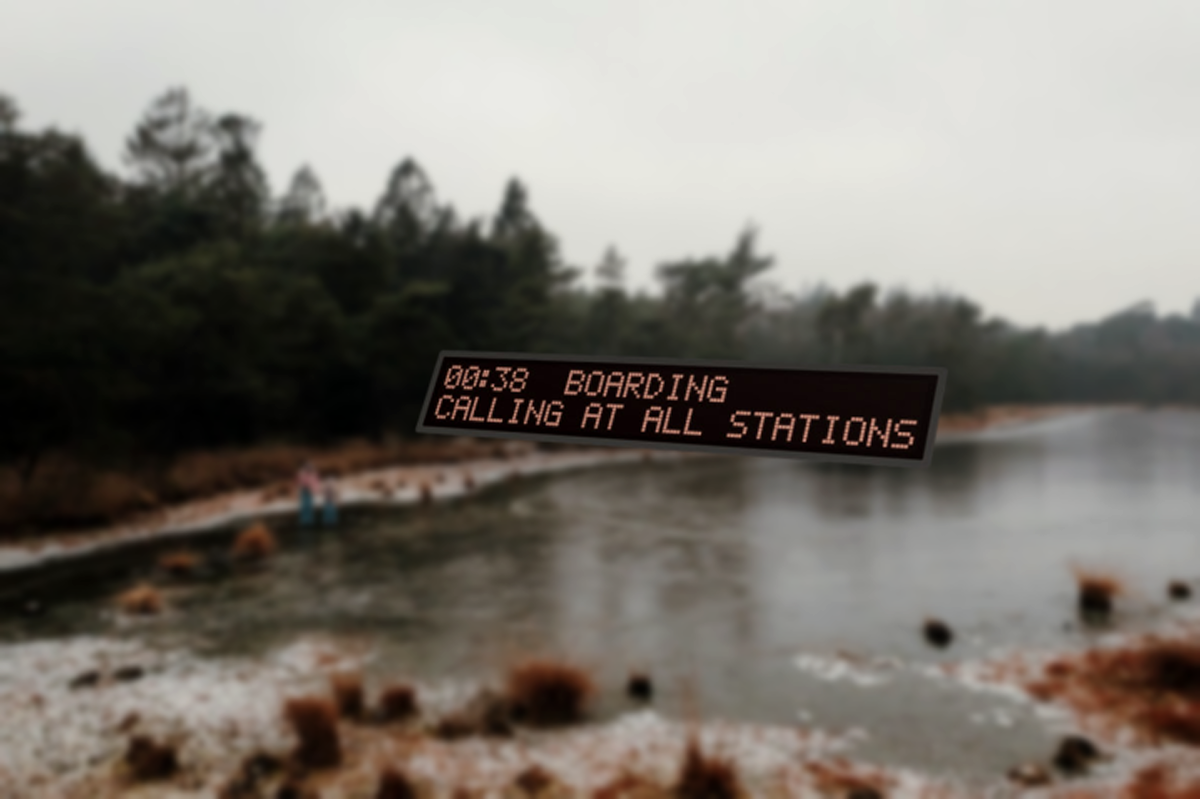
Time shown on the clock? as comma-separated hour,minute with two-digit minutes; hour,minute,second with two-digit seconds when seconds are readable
0,38
